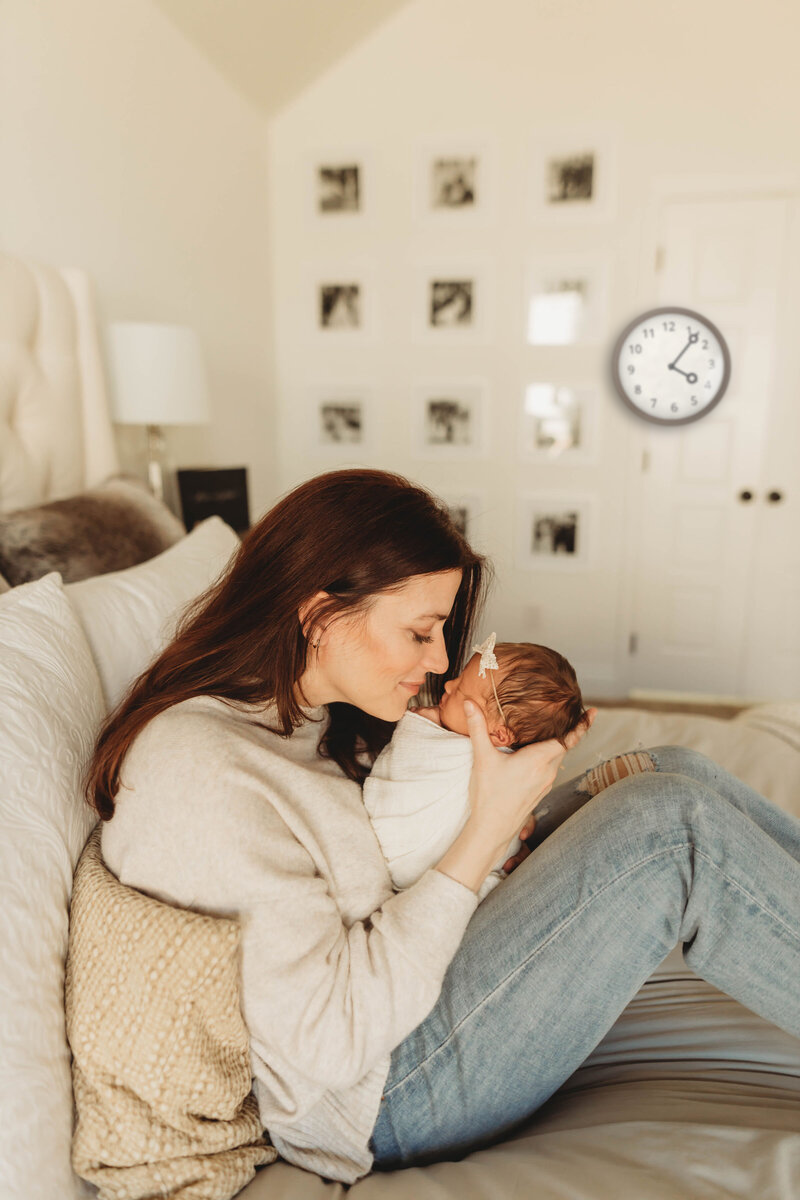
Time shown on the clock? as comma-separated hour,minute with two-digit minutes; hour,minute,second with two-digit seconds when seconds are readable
4,07
